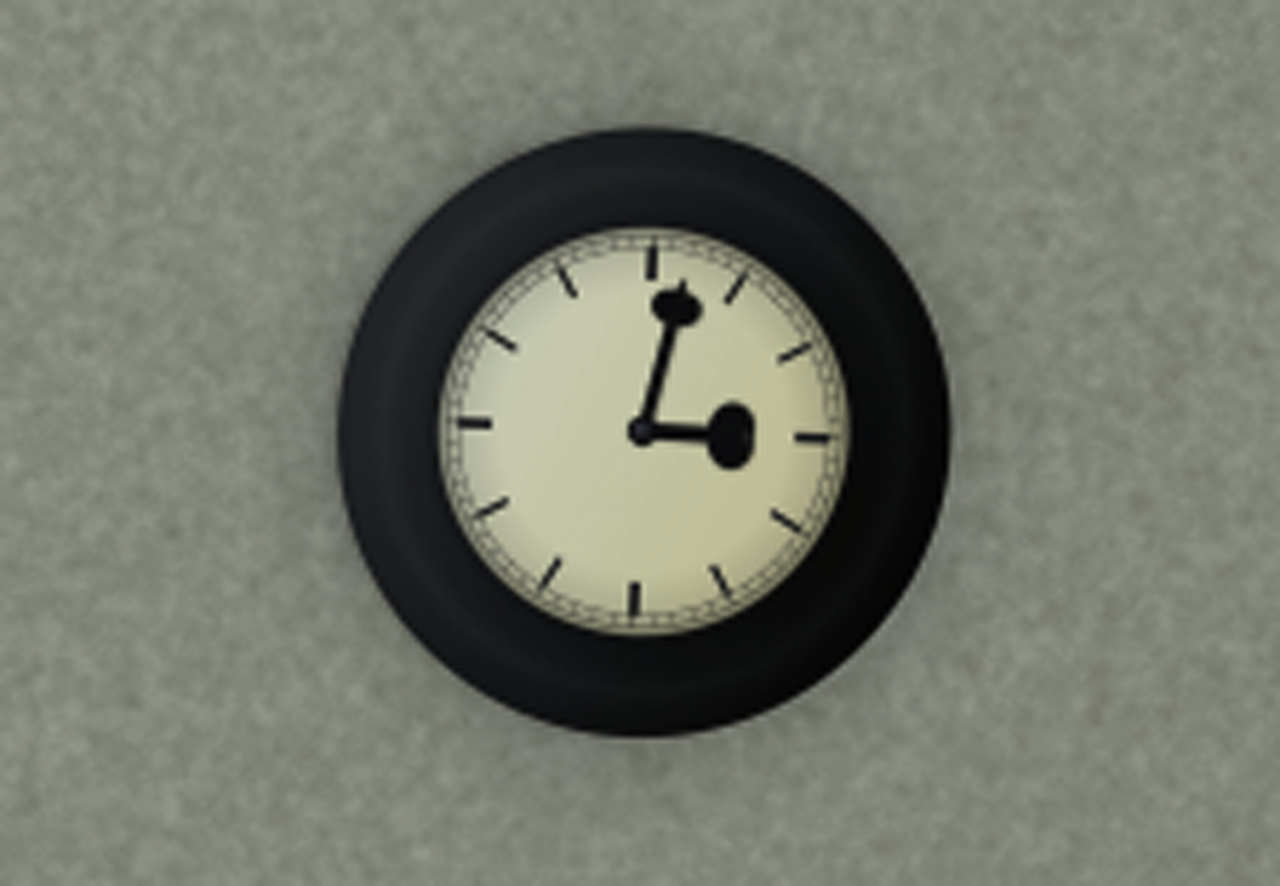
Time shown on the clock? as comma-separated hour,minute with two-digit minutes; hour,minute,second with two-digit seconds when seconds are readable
3,02
